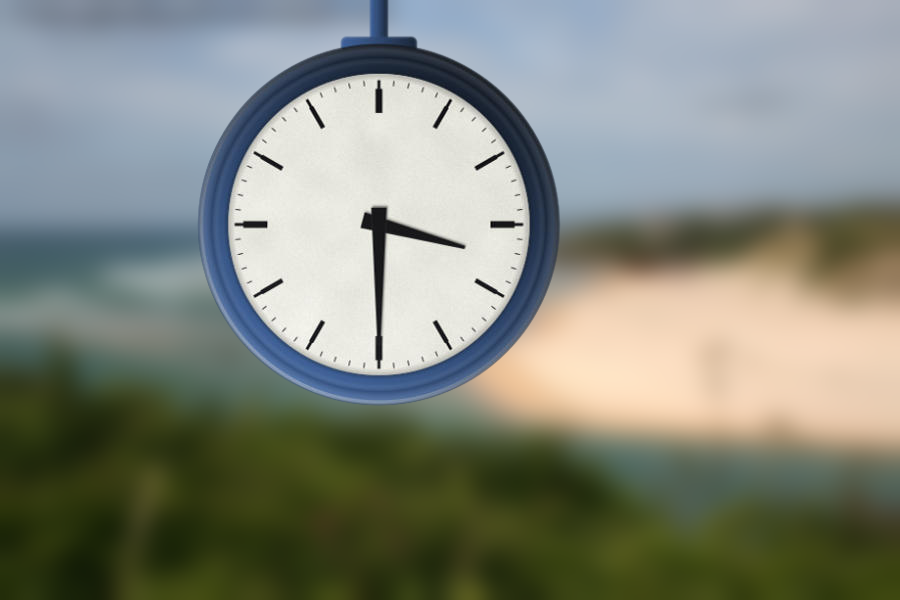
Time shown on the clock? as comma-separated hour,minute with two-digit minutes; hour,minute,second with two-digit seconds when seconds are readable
3,30
